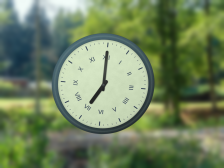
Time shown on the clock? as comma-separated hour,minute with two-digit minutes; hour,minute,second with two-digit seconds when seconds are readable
7,00
